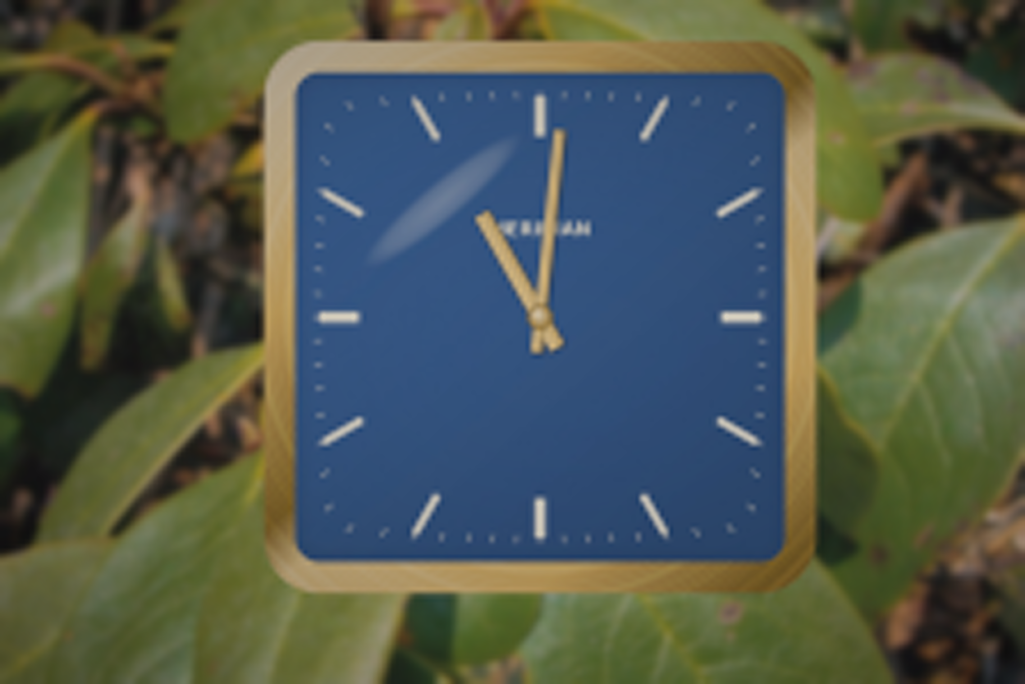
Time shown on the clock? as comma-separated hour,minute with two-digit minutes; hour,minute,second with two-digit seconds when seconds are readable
11,01
